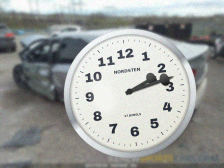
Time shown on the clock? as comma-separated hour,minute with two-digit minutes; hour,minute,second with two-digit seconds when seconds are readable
2,13
